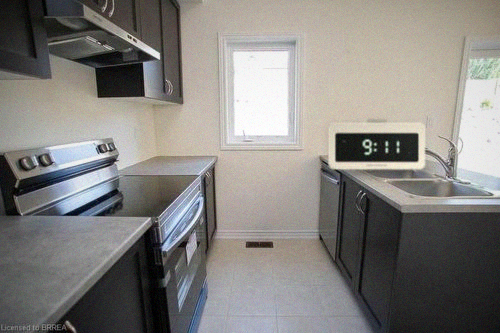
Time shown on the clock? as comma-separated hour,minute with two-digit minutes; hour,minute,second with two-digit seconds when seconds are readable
9,11
